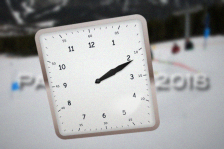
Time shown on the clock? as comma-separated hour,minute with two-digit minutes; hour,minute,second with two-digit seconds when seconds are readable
2,11
